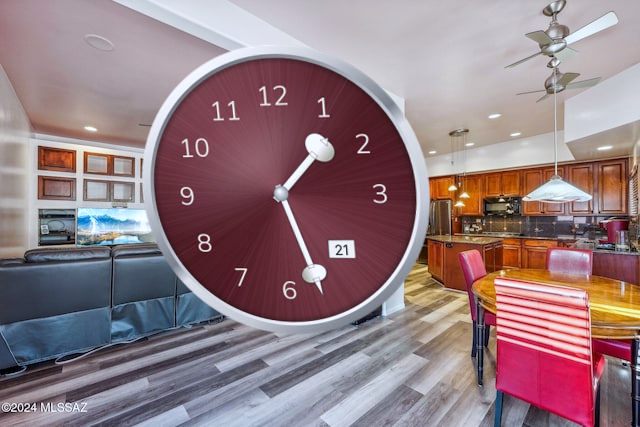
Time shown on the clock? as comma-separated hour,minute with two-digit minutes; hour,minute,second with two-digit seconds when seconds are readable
1,27
